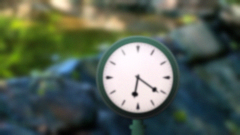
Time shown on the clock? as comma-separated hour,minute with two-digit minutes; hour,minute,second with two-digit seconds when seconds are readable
6,21
